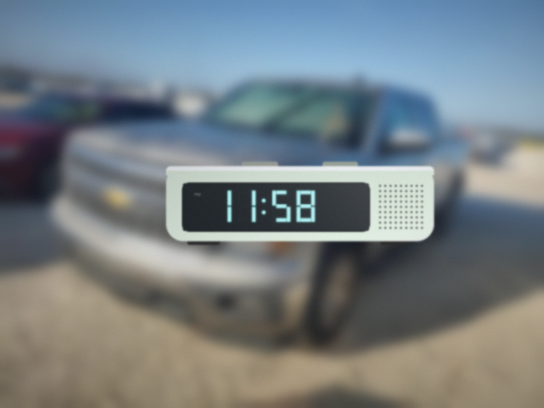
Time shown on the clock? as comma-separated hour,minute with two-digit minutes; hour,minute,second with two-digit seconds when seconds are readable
11,58
